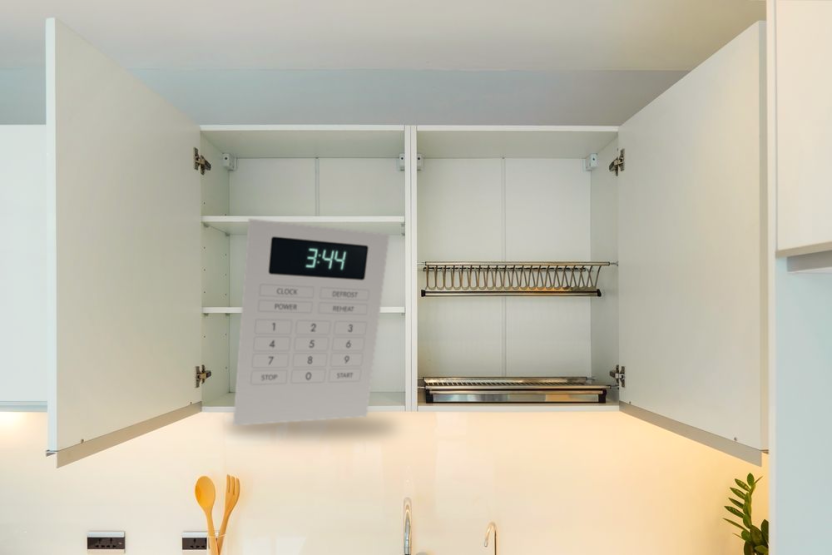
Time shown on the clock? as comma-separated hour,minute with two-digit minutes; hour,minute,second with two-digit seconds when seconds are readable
3,44
